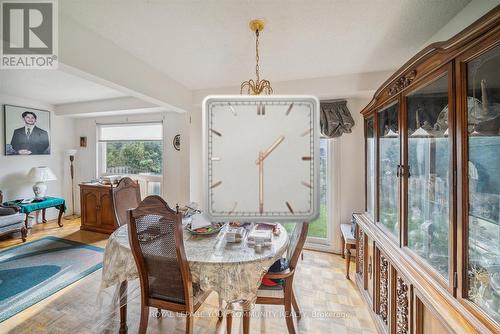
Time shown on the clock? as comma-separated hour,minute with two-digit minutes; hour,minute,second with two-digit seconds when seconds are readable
1,30
